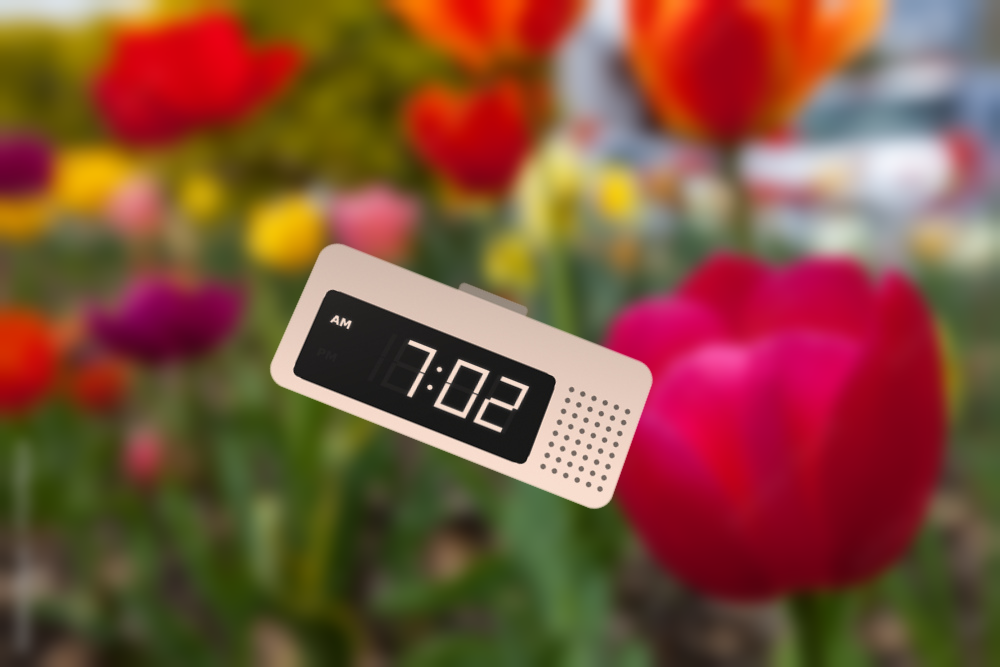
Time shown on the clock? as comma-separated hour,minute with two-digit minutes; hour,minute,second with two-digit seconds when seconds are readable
7,02
